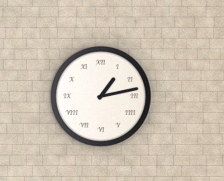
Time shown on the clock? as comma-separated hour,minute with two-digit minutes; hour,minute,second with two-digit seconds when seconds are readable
1,13
